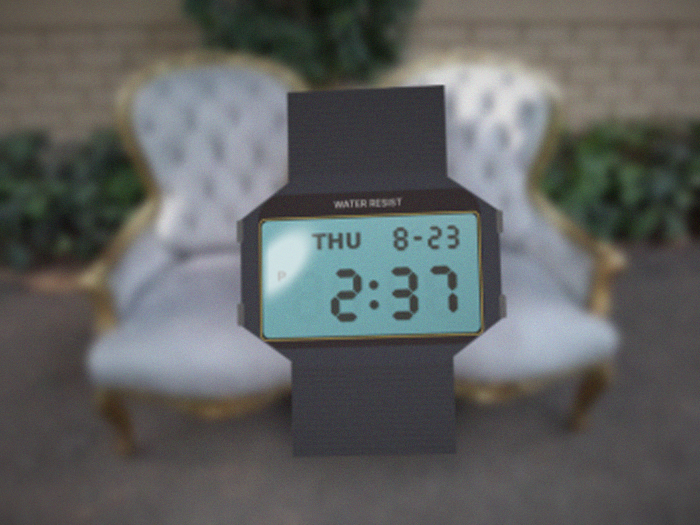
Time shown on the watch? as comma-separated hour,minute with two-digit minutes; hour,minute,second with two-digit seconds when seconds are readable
2,37
